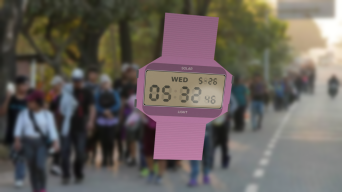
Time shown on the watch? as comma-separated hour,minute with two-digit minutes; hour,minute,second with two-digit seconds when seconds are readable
5,32,46
